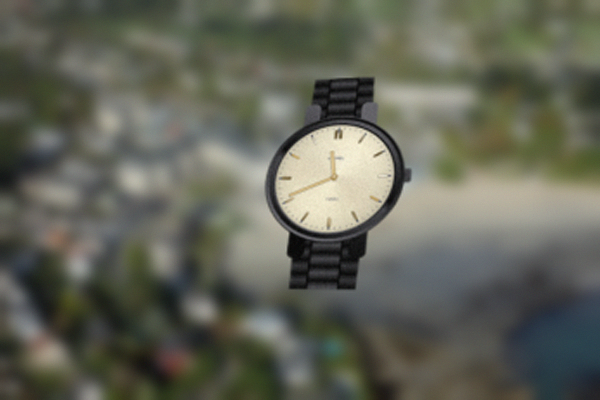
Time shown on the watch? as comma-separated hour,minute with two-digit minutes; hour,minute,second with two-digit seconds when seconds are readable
11,41
